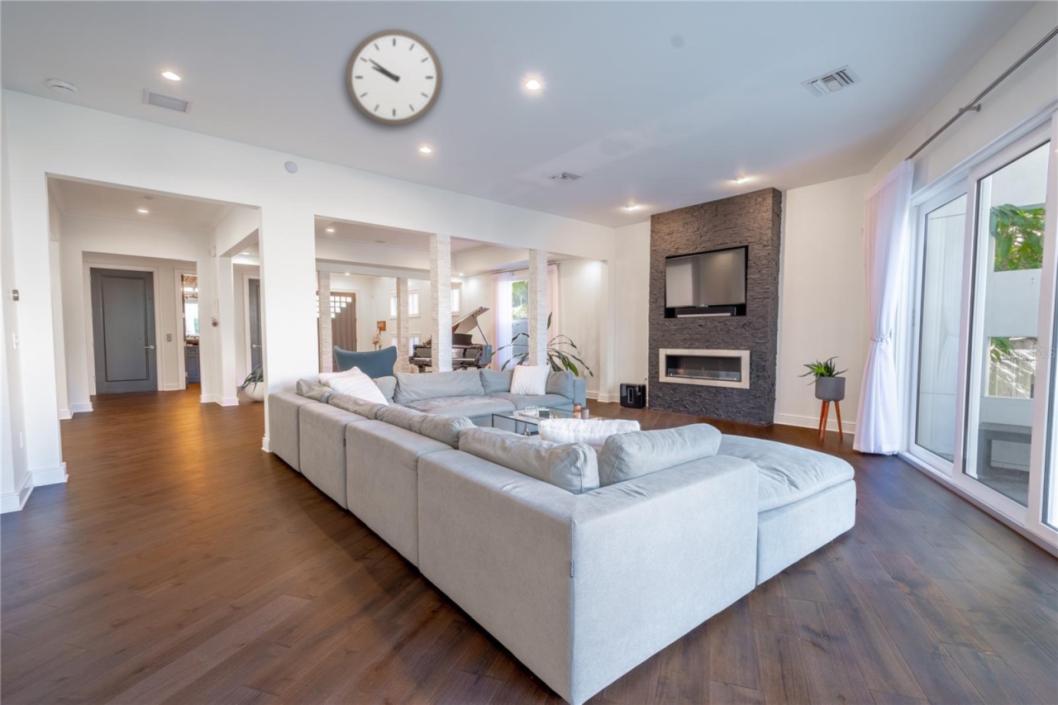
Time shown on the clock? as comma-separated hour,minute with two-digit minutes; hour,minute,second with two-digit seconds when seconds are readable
9,51
